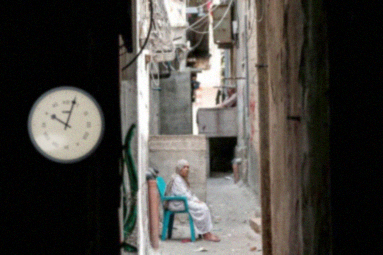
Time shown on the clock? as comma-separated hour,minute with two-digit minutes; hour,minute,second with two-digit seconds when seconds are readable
10,03
